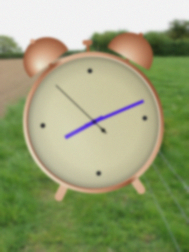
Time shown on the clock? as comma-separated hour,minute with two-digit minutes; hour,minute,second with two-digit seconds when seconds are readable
8,11,53
